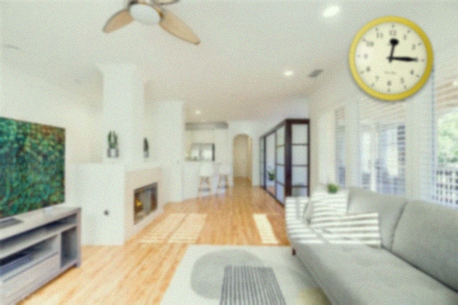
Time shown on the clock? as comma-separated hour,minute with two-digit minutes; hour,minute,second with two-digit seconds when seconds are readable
12,15
